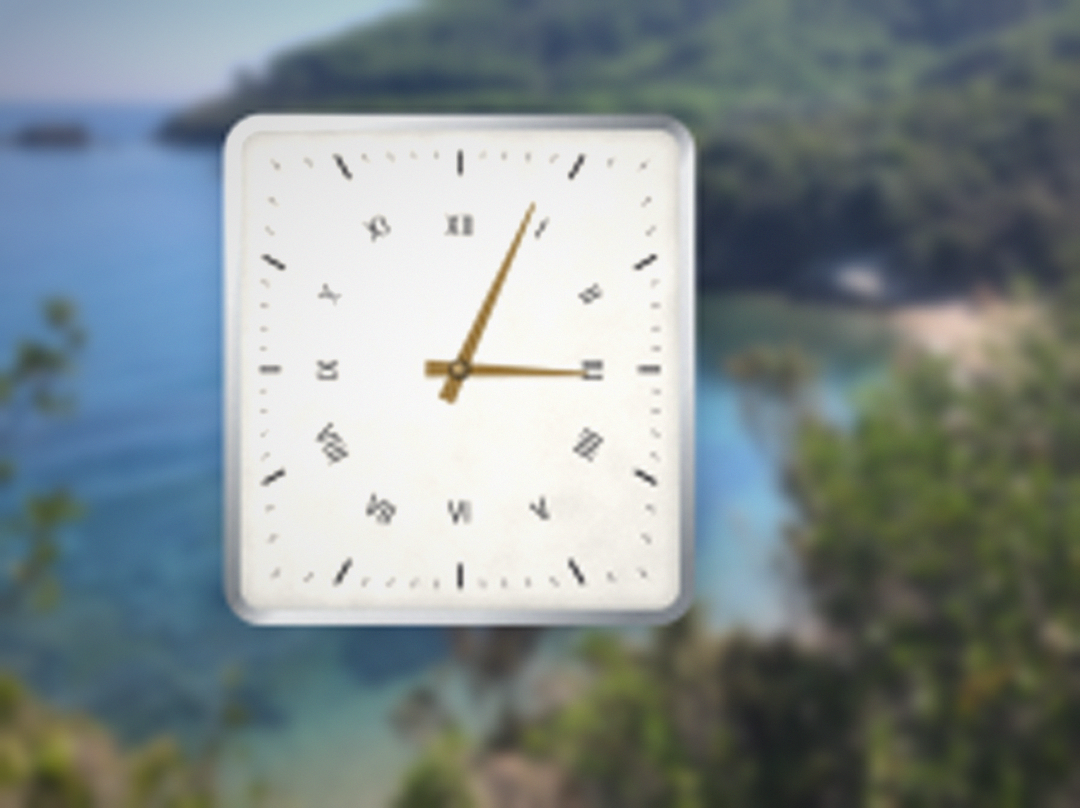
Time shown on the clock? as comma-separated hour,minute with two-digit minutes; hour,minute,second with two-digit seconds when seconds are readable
3,04
